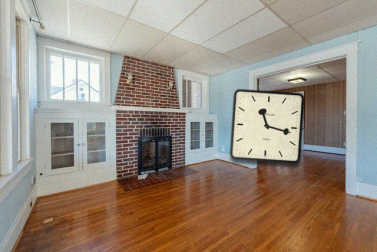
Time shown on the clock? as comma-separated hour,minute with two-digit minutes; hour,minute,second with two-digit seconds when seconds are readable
11,17
